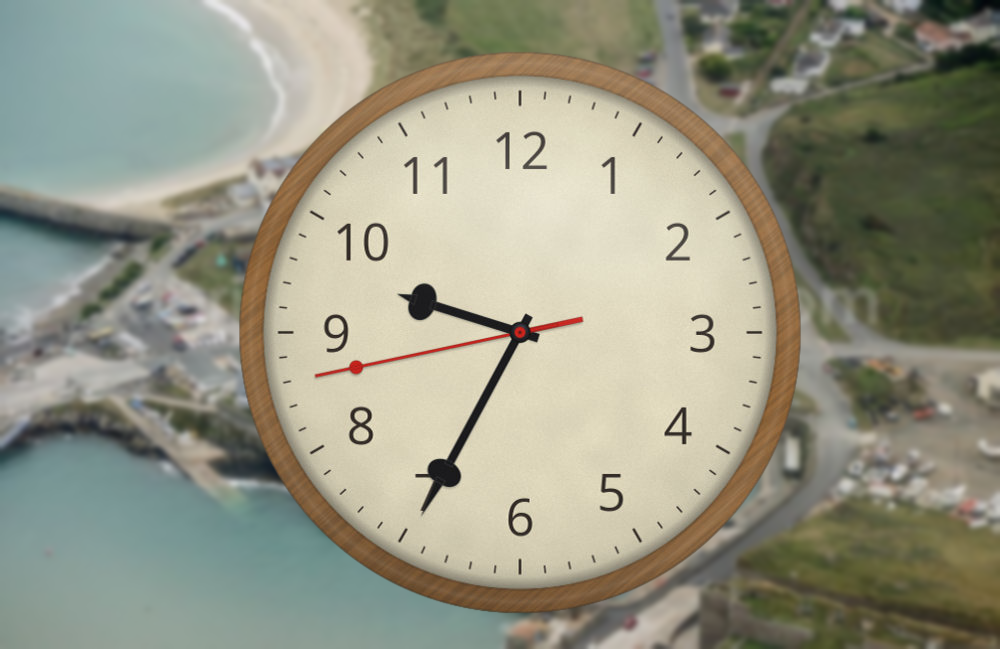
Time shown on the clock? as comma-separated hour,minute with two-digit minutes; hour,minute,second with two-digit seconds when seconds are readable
9,34,43
